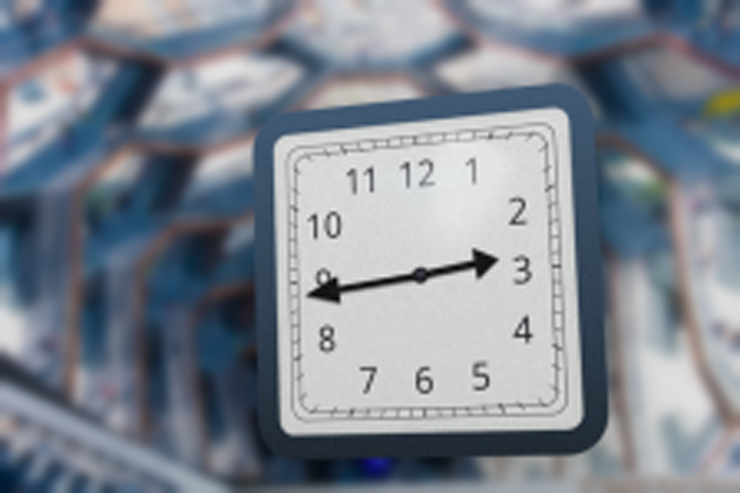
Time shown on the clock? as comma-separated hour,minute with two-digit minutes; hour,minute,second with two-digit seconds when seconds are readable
2,44
